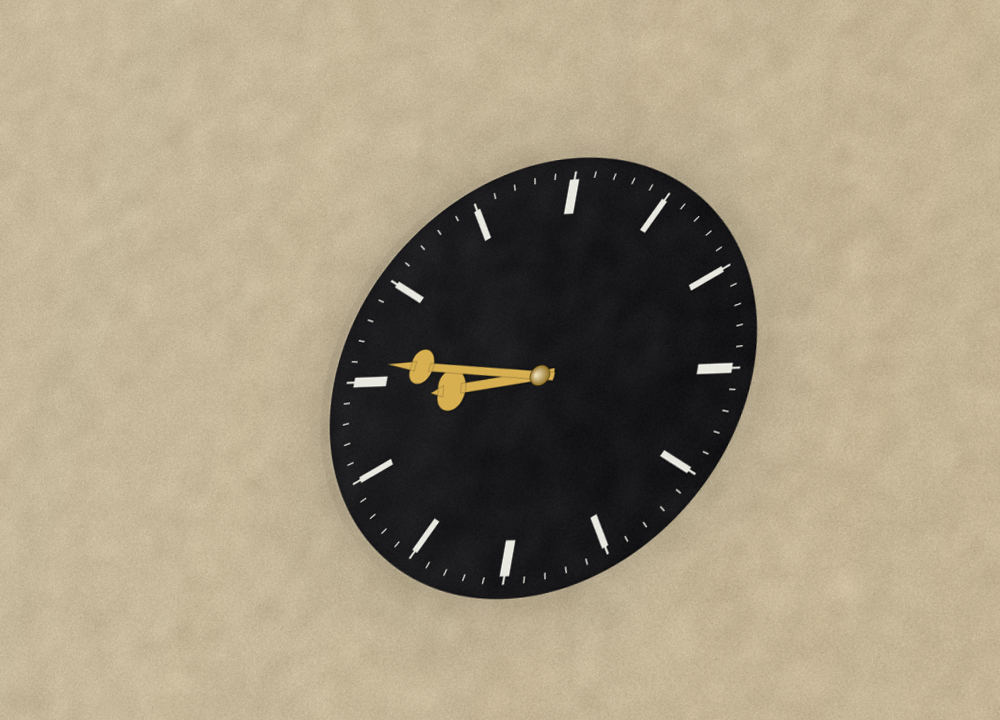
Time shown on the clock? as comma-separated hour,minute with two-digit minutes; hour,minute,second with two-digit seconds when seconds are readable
8,46
